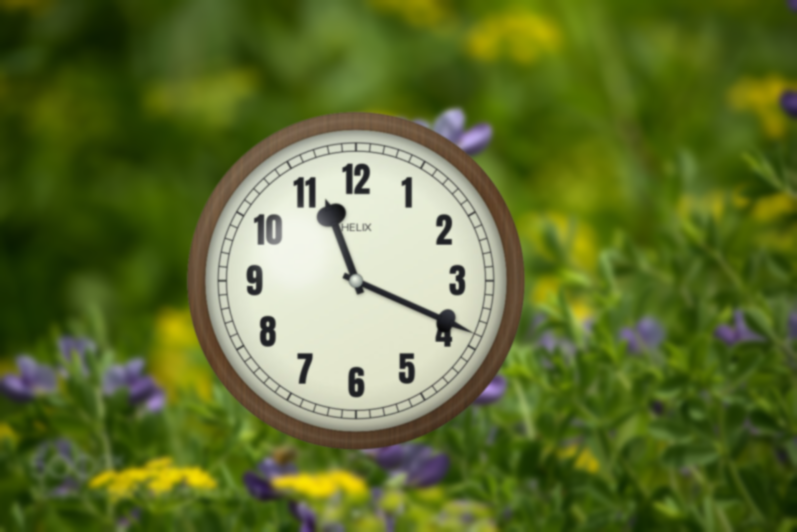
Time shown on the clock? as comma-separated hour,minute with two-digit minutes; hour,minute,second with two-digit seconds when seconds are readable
11,19
